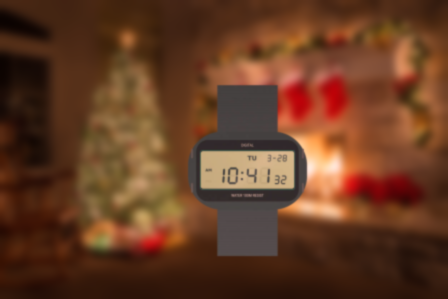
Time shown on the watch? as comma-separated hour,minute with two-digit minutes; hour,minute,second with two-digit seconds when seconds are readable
10,41
